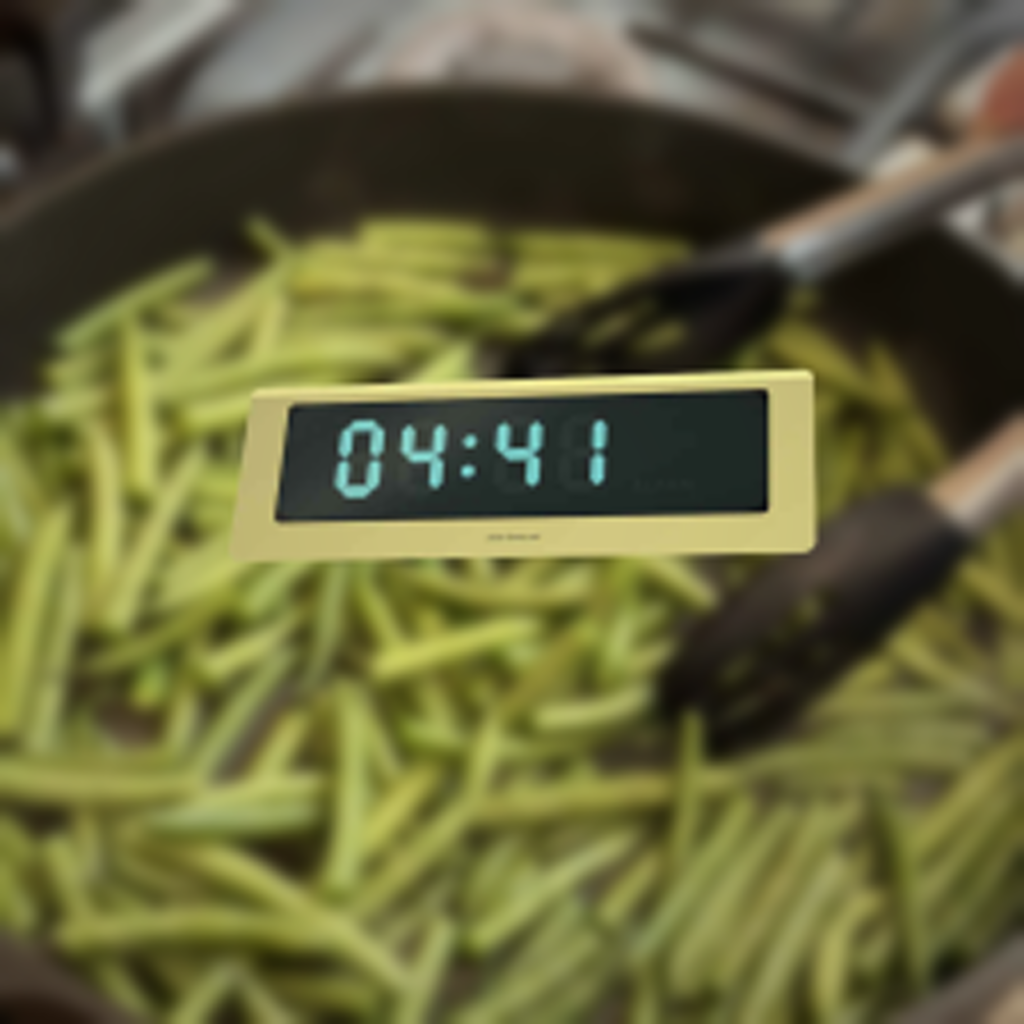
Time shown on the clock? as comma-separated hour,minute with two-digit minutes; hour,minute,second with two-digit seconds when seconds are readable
4,41
